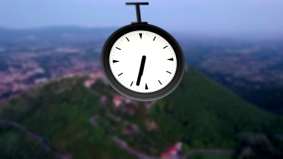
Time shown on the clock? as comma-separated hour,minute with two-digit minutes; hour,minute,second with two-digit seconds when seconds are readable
6,33
